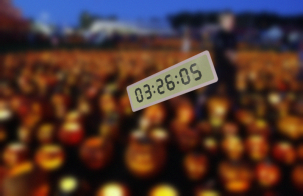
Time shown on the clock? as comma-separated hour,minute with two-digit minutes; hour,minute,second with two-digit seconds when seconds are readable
3,26,05
